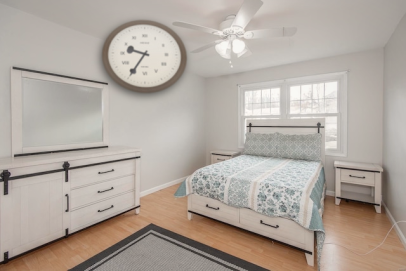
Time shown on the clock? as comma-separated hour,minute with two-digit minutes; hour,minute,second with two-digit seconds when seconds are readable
9,35
